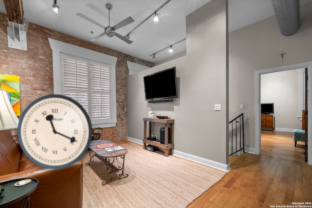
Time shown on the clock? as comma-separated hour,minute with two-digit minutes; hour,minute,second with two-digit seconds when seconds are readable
11,19
